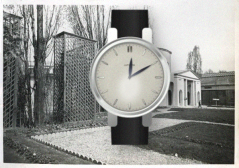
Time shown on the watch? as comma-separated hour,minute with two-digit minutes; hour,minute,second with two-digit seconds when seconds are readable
12,10
